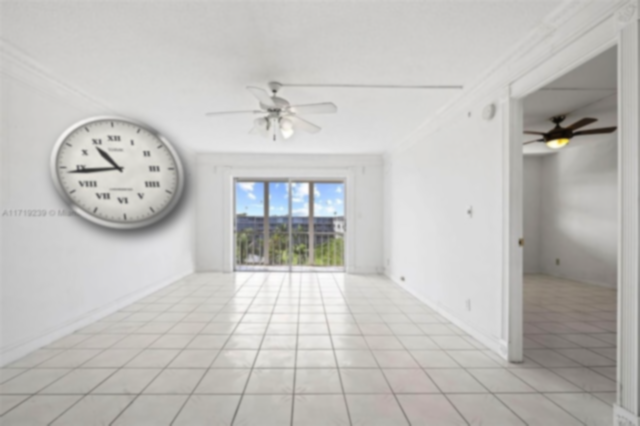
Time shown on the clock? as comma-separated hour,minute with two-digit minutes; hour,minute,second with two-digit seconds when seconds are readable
10,44
